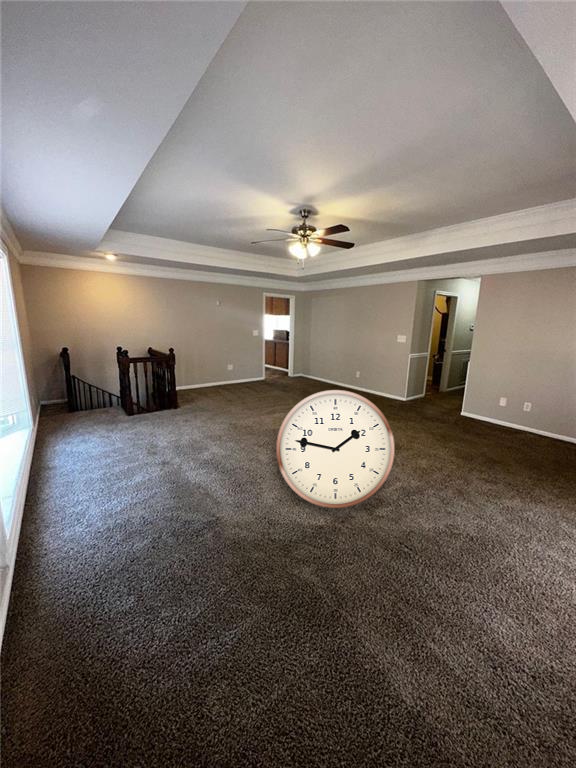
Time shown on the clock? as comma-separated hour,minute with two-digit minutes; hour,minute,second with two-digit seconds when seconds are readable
1,47
